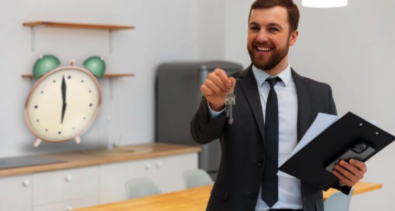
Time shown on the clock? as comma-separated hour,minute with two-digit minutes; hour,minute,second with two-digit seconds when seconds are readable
5,58
